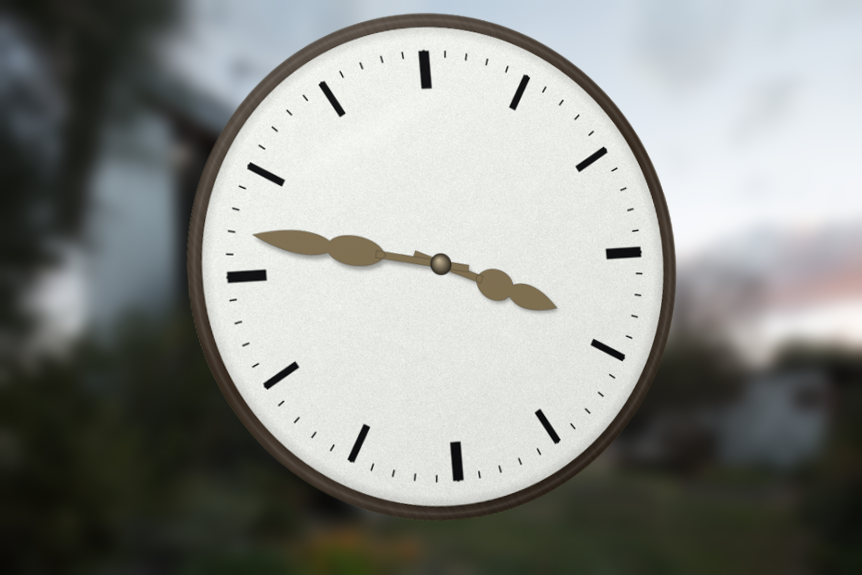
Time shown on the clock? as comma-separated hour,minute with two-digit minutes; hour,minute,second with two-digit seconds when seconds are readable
3,47
